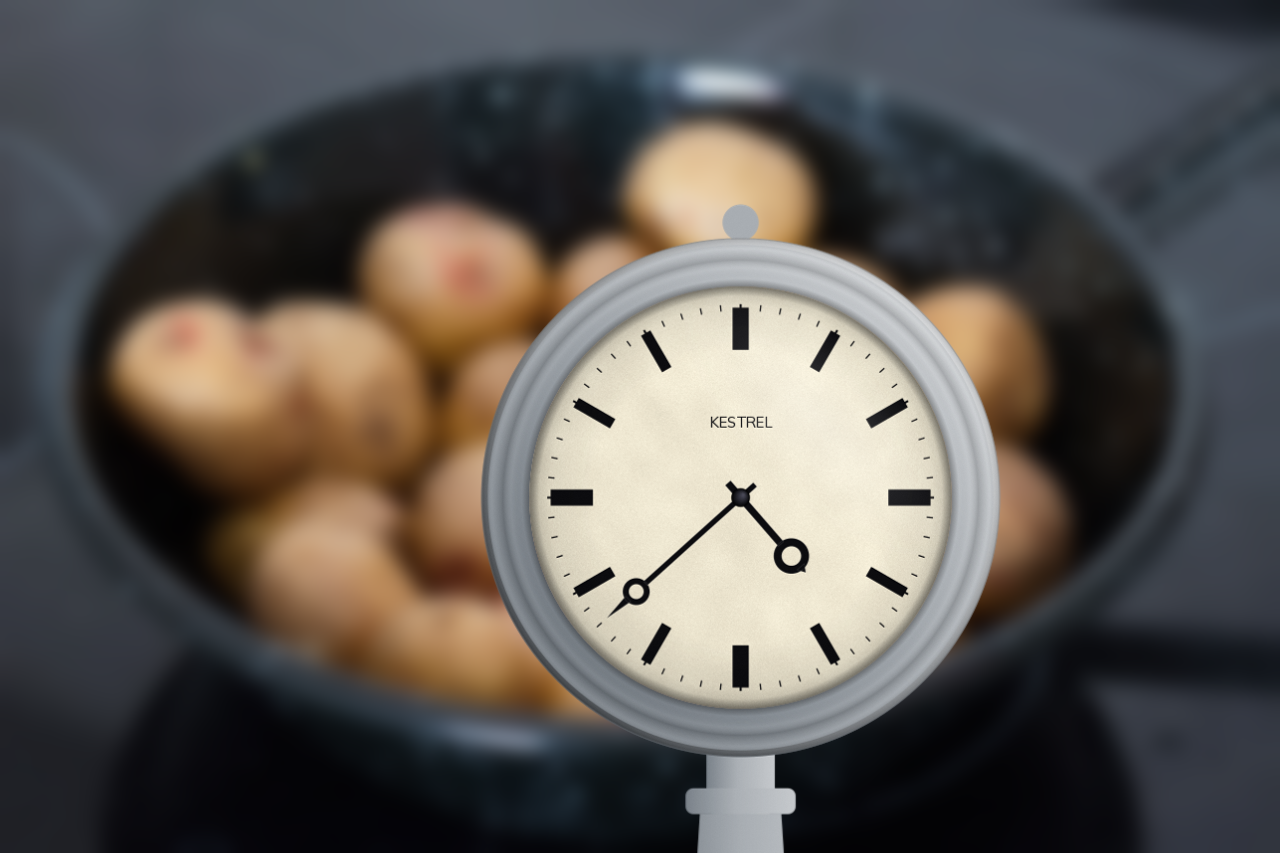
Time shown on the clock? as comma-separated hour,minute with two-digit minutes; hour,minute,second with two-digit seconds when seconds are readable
4,38
